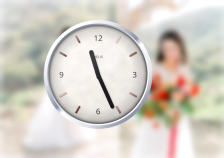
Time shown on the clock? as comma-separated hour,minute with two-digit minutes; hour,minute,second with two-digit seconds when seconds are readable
11,26
